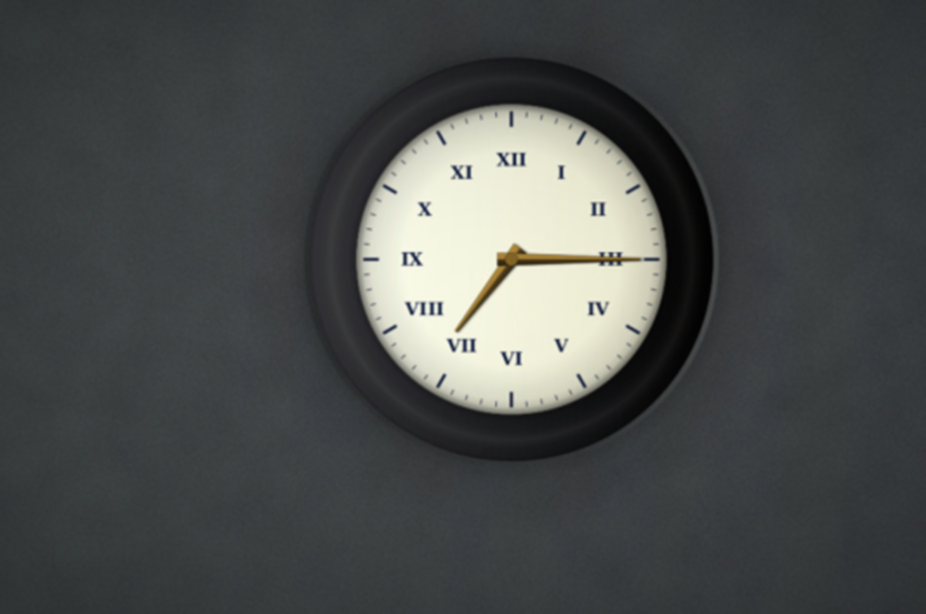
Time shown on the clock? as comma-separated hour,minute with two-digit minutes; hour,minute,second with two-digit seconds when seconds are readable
7,15
